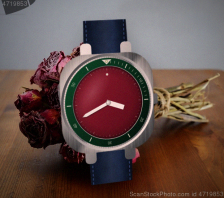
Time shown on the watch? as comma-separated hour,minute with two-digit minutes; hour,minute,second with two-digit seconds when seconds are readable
3,41
